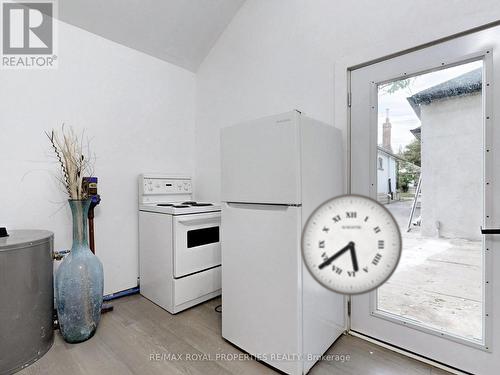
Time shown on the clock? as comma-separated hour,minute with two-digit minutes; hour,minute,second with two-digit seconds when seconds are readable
5,39
